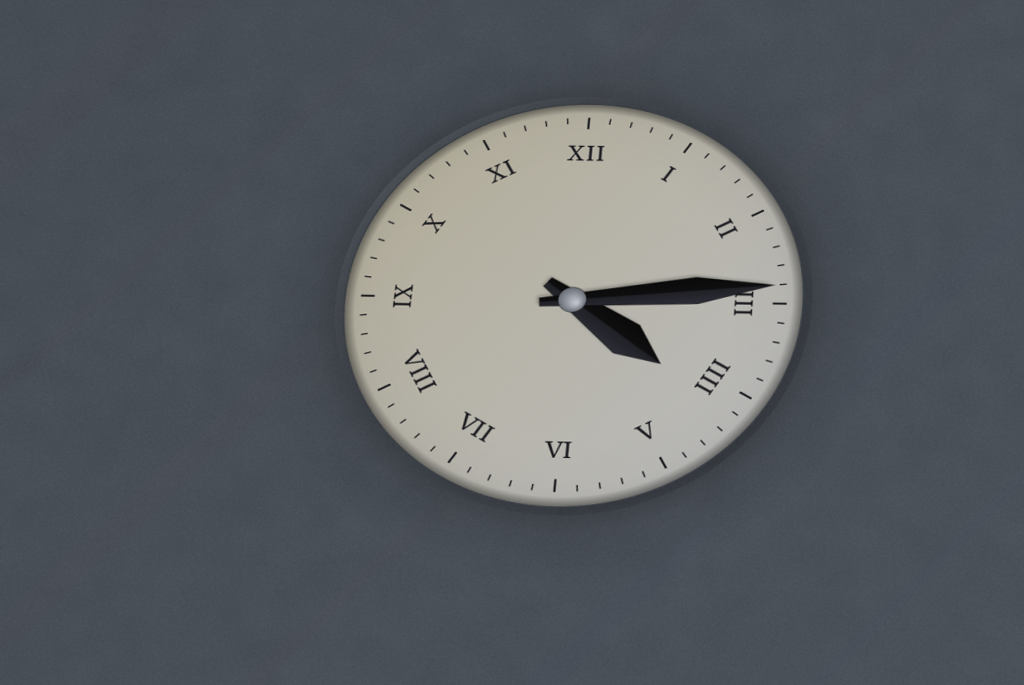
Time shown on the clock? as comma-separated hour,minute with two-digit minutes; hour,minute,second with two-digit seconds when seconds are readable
4,14
